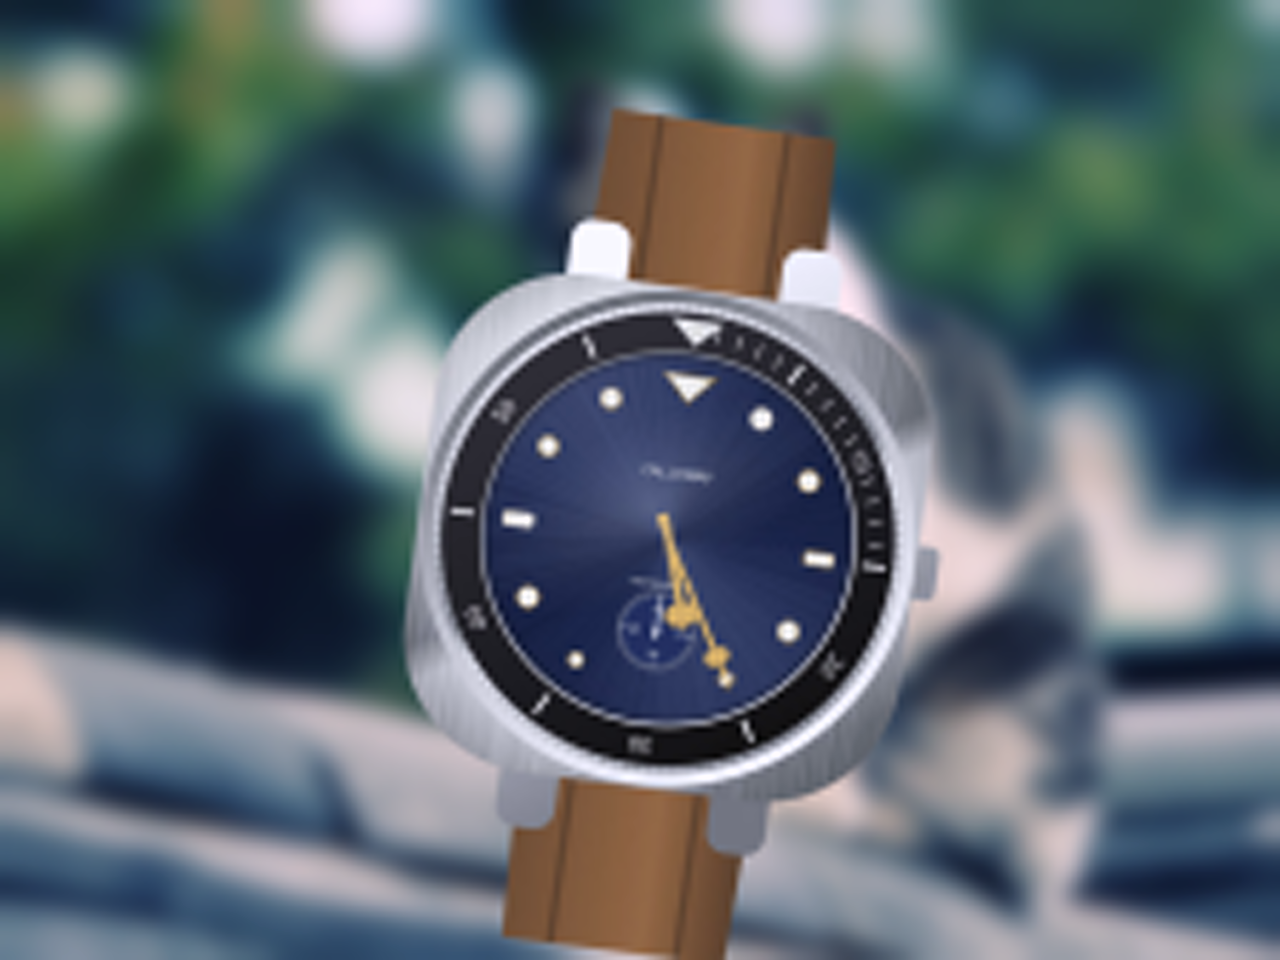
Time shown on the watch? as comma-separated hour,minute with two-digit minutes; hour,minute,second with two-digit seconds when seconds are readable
5,25
